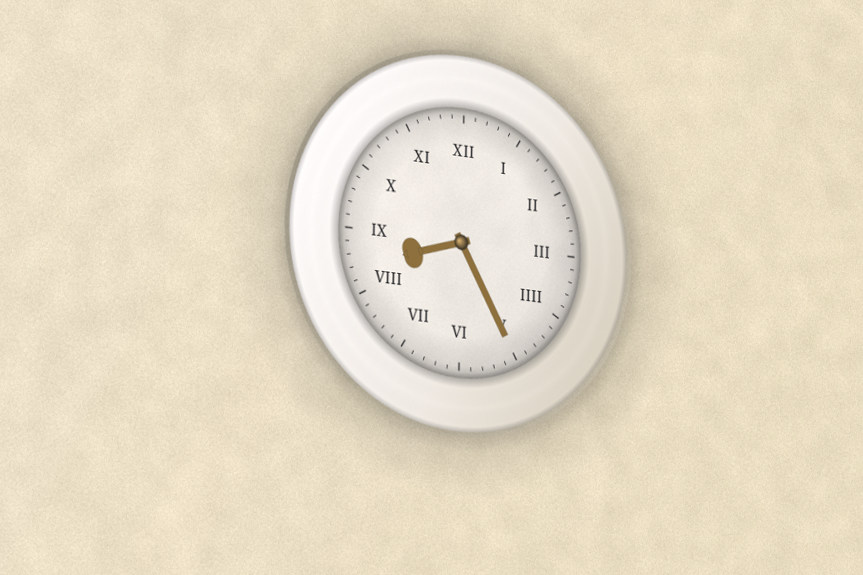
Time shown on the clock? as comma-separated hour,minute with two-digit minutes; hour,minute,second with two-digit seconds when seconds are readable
8,25
